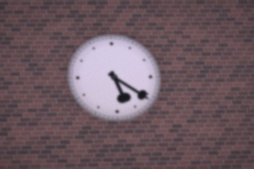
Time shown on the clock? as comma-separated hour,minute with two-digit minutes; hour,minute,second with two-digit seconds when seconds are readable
5,21
